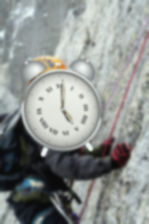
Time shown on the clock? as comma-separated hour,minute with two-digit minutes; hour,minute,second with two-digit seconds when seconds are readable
5,01
